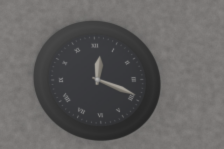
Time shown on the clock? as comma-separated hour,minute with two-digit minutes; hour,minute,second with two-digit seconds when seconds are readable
12,19
